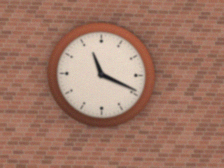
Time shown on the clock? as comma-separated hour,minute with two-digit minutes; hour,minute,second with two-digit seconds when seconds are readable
11,19
